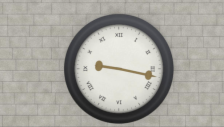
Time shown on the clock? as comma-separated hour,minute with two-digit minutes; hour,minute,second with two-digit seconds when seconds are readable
9,17
